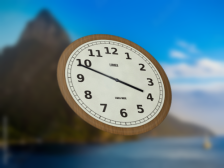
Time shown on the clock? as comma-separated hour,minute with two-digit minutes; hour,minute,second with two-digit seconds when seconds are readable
3,49
